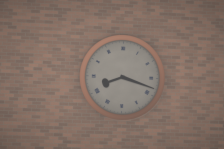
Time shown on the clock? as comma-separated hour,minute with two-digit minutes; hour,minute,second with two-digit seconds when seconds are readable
8,18
